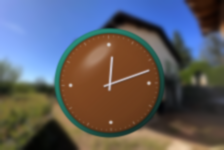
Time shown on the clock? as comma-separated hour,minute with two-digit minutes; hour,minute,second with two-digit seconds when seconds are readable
12,12
